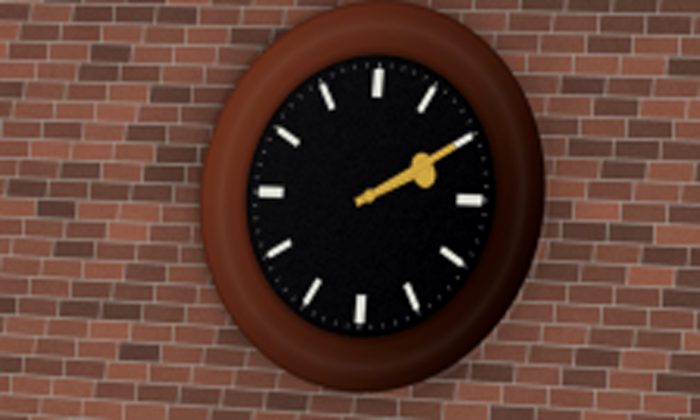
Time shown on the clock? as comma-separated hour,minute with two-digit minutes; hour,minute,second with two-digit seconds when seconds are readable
2,10
